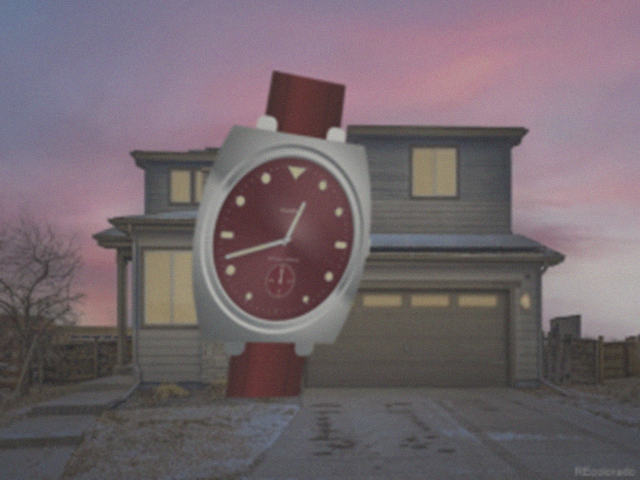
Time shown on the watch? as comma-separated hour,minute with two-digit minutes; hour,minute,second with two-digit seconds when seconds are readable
12,42
